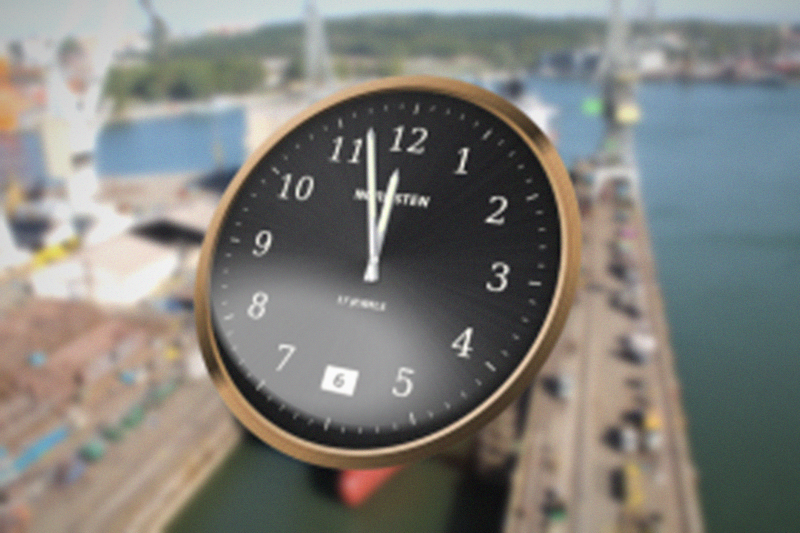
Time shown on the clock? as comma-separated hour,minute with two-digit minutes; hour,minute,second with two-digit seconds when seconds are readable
11,57
